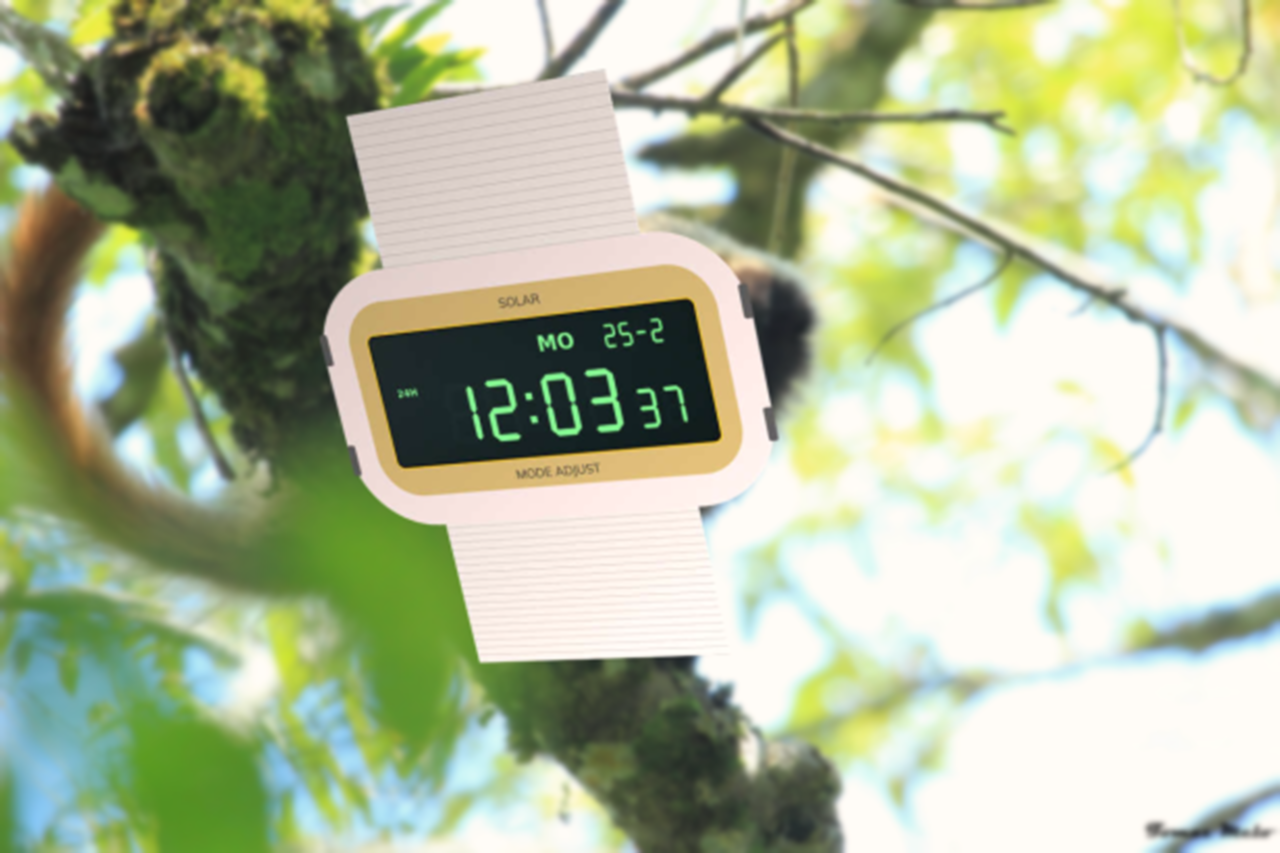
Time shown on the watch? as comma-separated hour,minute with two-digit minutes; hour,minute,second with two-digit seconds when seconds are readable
12,03,37
